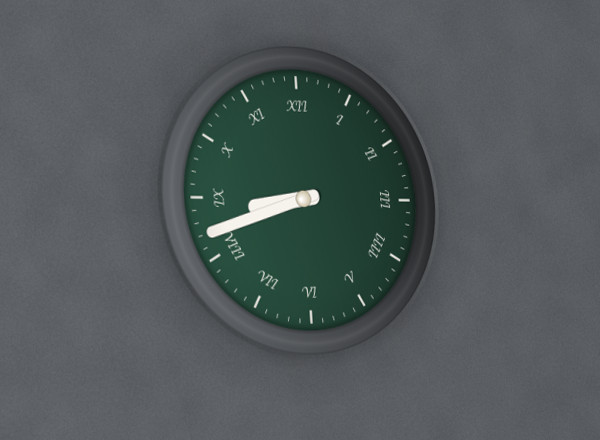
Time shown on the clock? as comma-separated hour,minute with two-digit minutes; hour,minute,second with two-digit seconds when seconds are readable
8,42
